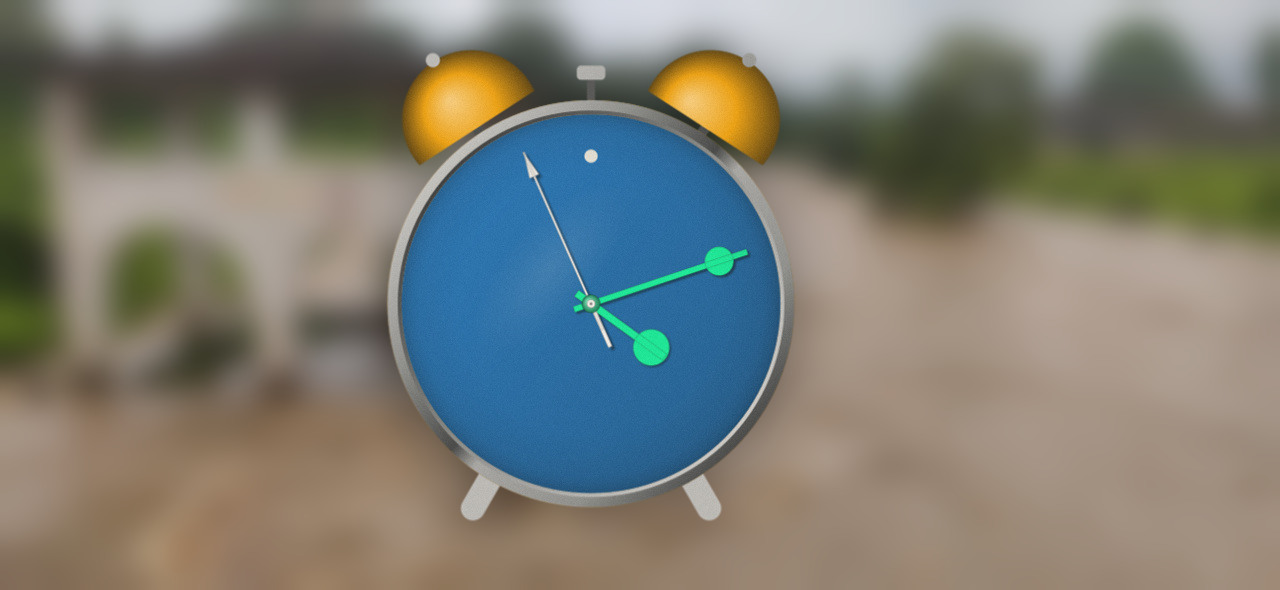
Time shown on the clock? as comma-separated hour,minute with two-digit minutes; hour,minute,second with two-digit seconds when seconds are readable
4,11,56
